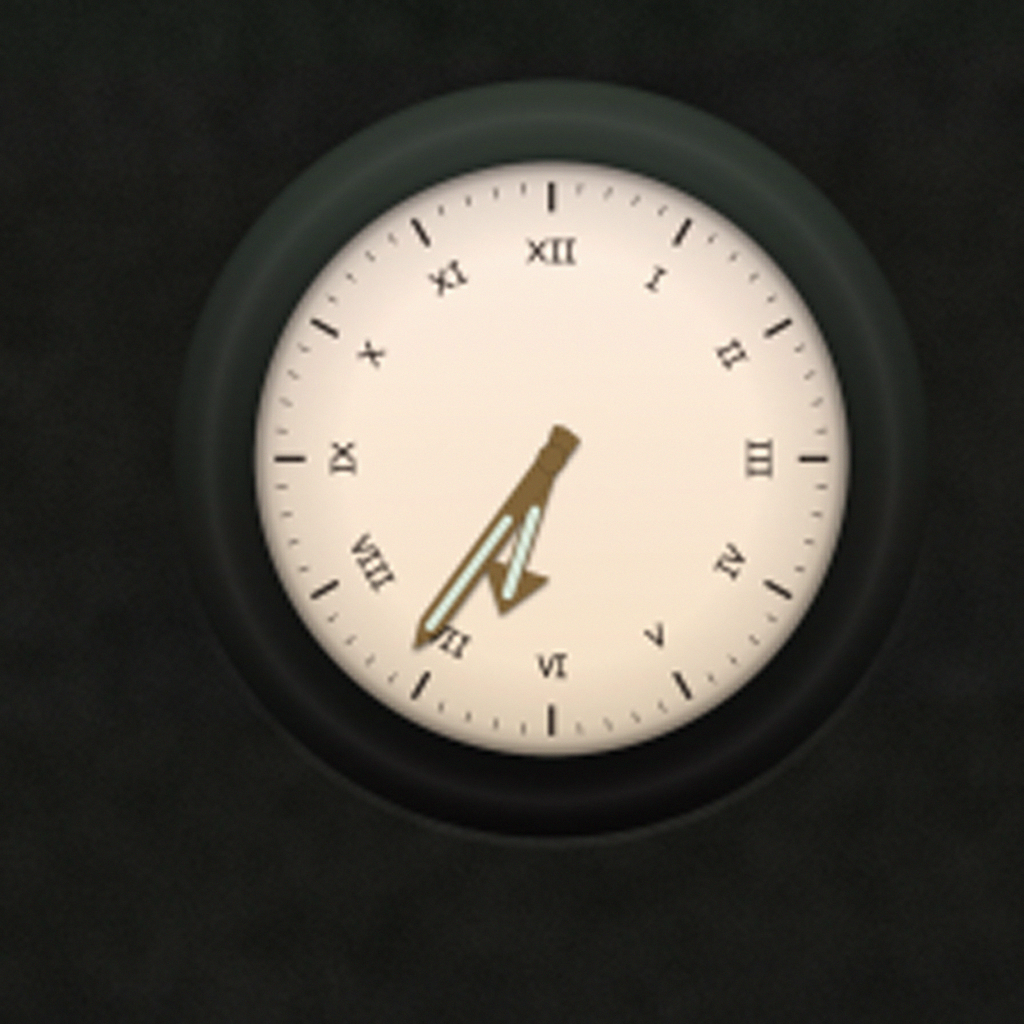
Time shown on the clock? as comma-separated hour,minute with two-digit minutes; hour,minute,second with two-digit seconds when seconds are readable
6,36
